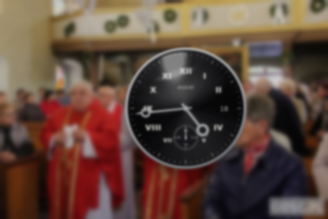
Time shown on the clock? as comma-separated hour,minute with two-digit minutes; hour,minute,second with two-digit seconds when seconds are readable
4,44
